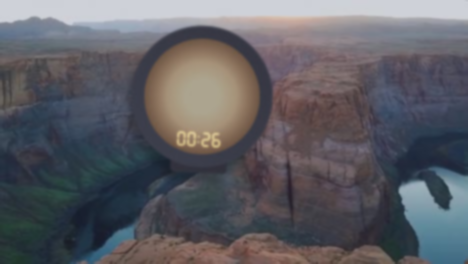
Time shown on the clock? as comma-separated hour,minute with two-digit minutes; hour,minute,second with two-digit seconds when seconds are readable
0,26
